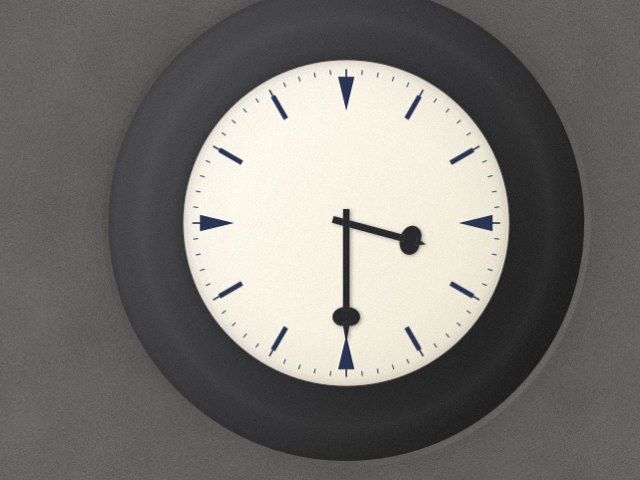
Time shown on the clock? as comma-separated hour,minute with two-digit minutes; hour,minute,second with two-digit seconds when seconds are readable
3,30
